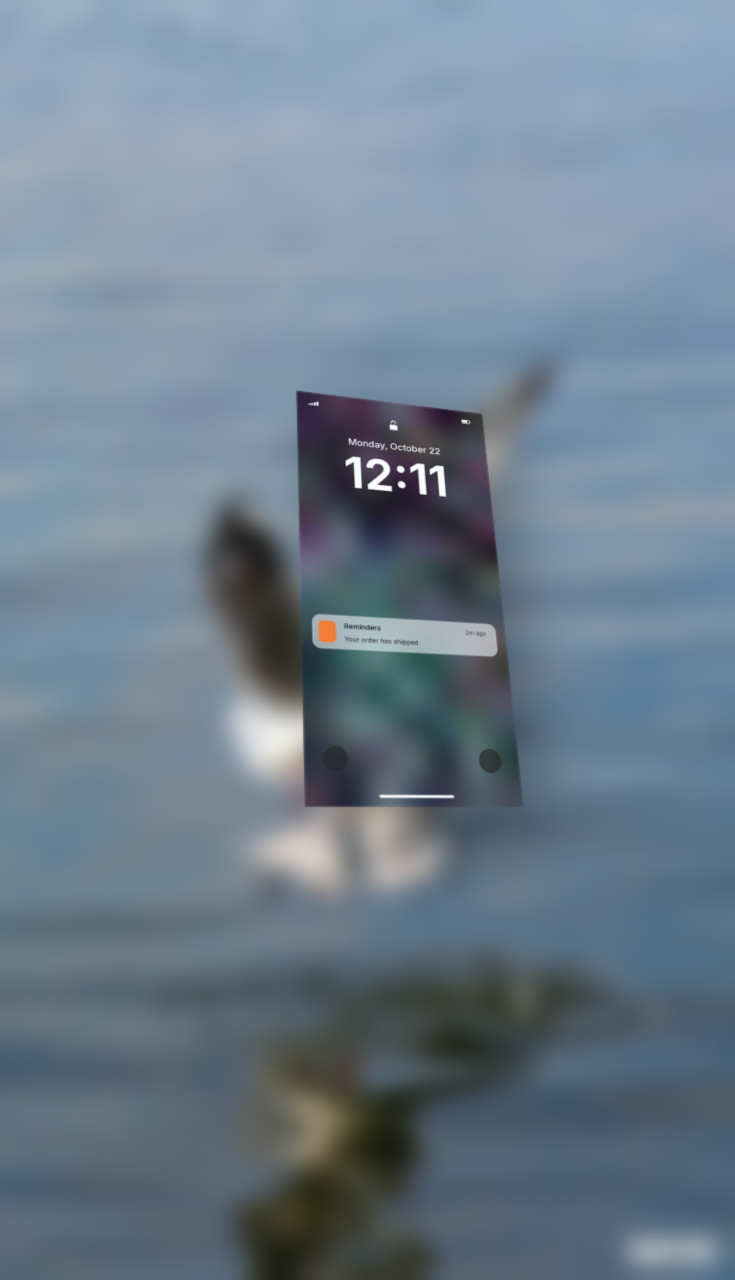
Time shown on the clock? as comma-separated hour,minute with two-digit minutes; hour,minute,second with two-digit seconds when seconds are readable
12,11
